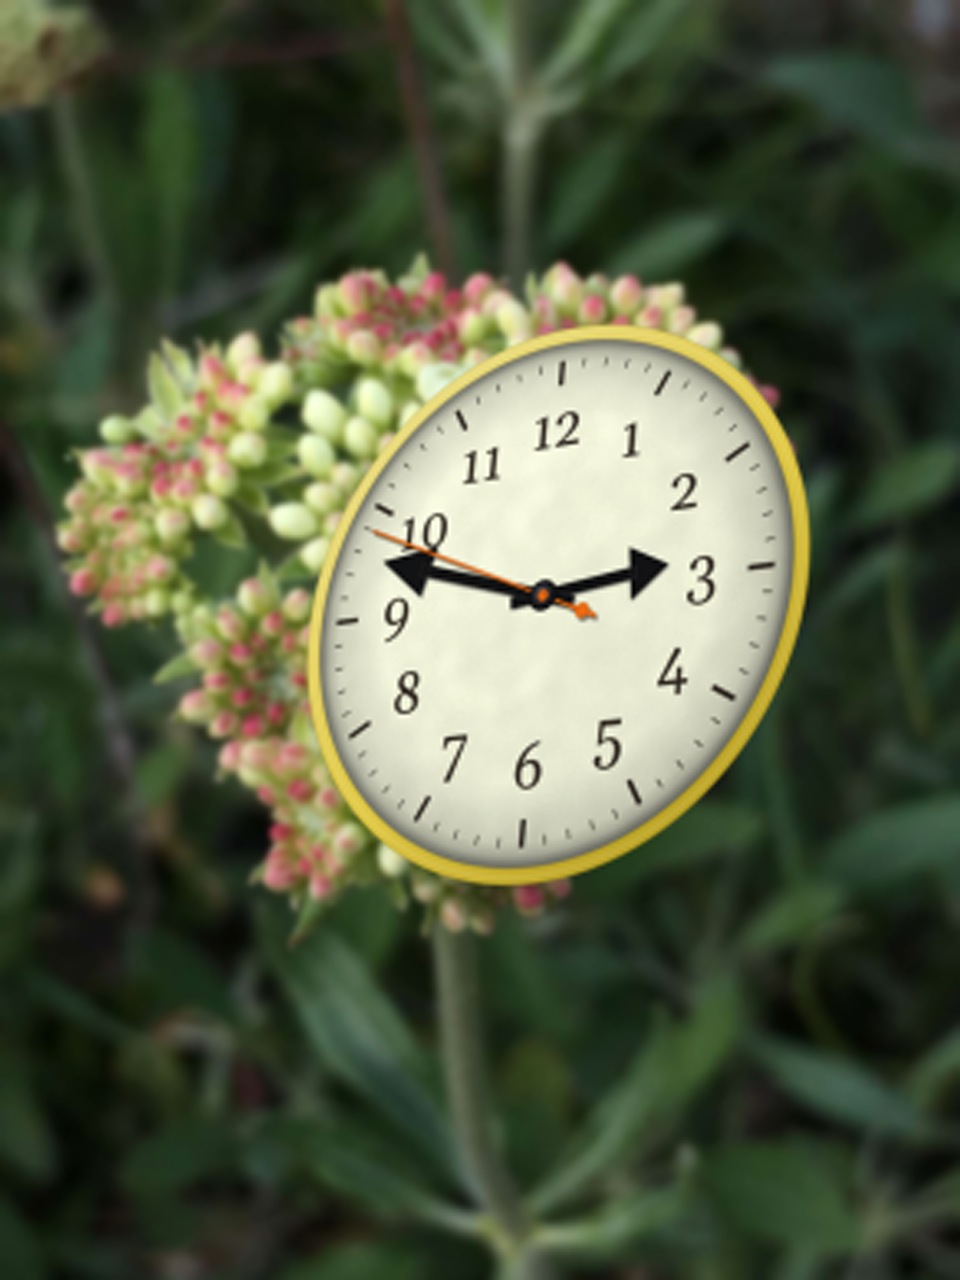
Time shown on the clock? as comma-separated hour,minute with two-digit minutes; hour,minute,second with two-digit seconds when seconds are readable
2,47,49
